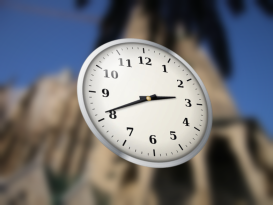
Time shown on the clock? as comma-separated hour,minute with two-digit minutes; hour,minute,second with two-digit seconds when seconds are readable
2,41
